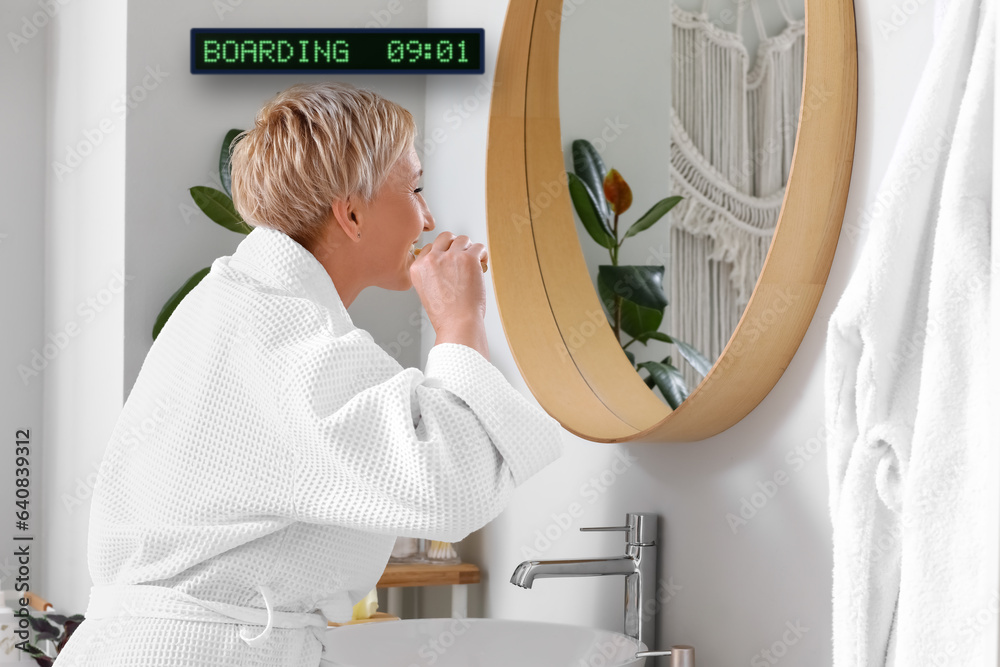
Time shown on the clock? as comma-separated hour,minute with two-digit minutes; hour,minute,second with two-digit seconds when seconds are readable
9,01
